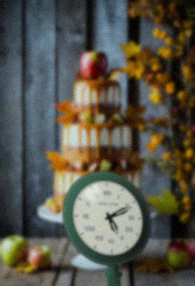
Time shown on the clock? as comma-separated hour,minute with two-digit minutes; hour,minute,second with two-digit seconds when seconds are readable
5,11
